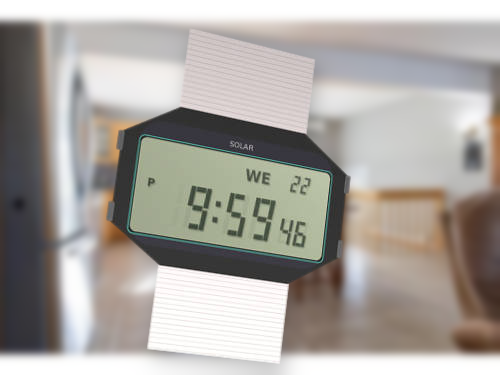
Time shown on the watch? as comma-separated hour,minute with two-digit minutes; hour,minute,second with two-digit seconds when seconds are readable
9,59,46
